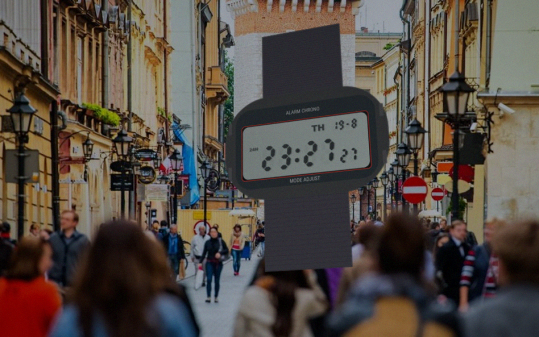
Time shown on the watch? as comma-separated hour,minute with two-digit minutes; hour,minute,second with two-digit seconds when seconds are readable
23,27,27
